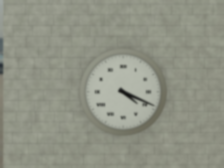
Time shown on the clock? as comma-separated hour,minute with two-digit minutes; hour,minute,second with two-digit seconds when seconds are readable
4,19
